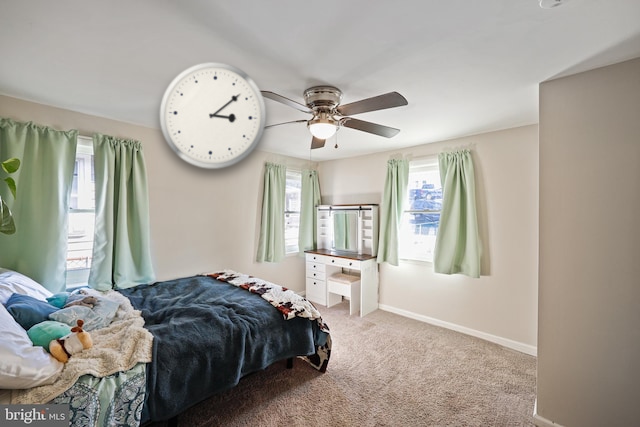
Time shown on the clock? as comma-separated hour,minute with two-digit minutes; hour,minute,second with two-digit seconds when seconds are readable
3,08
